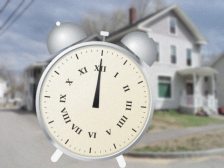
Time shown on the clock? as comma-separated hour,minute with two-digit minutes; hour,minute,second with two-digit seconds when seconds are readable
12,00
